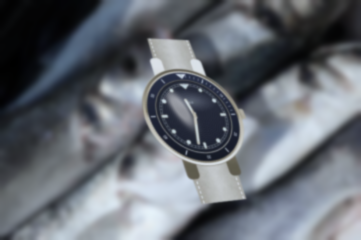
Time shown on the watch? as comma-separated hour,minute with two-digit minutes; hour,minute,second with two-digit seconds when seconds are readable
11,32
